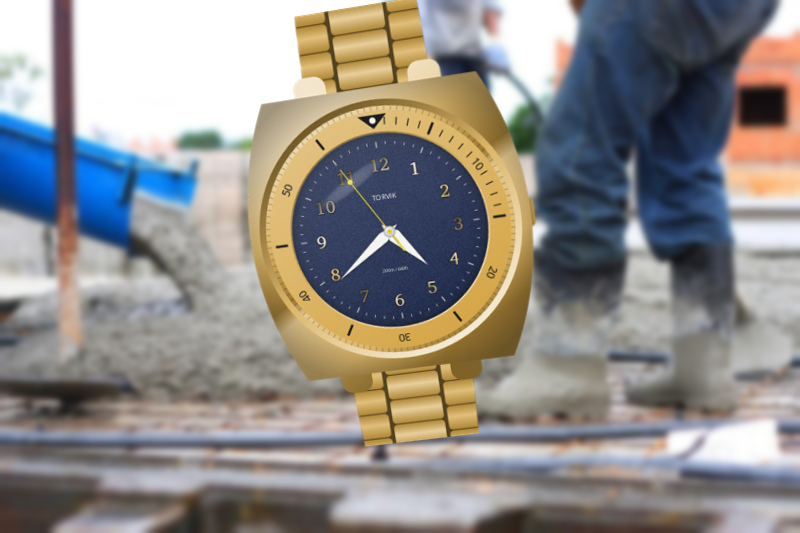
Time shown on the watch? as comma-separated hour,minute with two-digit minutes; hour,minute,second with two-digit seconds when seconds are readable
4,38,55
